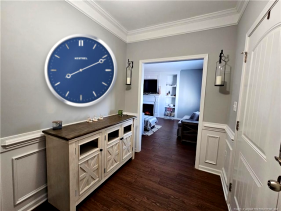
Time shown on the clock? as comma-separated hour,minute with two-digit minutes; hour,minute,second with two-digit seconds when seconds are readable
8,11
